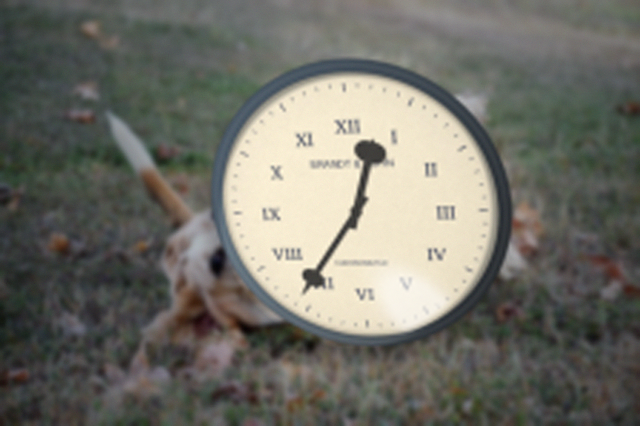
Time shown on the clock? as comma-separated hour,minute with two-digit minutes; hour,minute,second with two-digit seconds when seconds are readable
12,36
